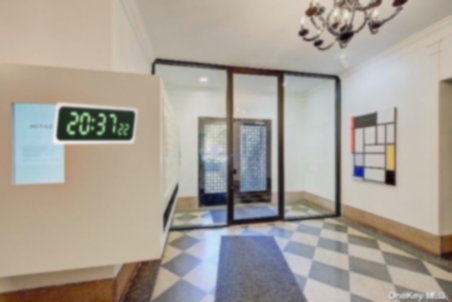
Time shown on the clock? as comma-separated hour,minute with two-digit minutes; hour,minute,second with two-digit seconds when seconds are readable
20,37
